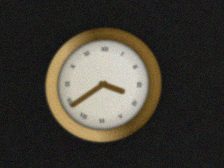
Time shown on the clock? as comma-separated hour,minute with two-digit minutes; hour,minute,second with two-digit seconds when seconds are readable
3,39
